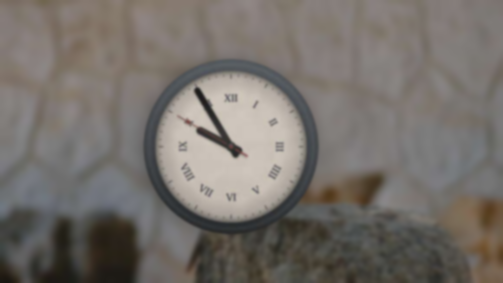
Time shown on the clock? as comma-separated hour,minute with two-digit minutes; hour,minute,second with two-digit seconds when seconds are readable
9,54,50
